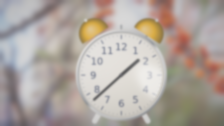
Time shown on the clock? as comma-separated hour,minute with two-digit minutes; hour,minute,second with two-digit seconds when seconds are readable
1,38
